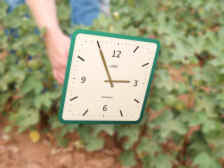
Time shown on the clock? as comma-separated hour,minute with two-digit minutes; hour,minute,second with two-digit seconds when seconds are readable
2,55
